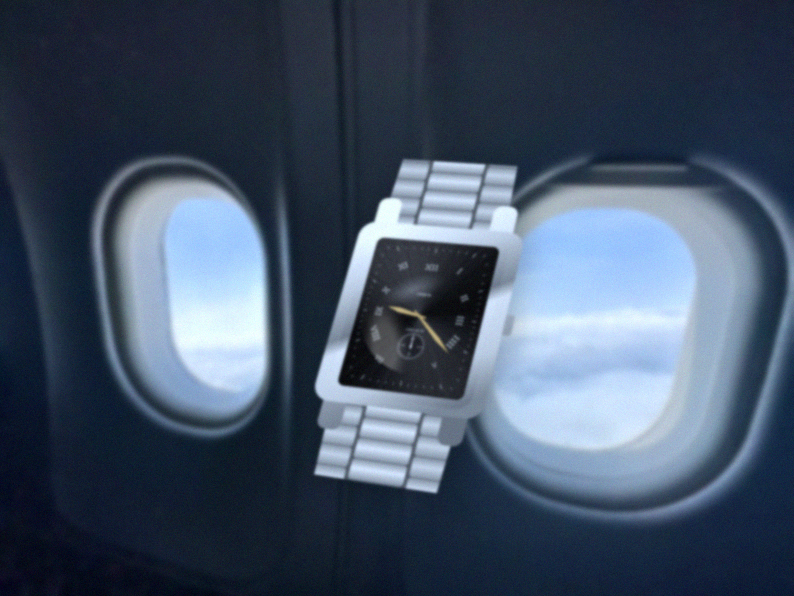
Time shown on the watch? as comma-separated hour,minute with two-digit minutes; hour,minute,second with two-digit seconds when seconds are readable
9,22
